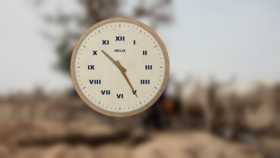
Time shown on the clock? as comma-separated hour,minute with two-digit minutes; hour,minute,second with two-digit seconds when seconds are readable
10,25
